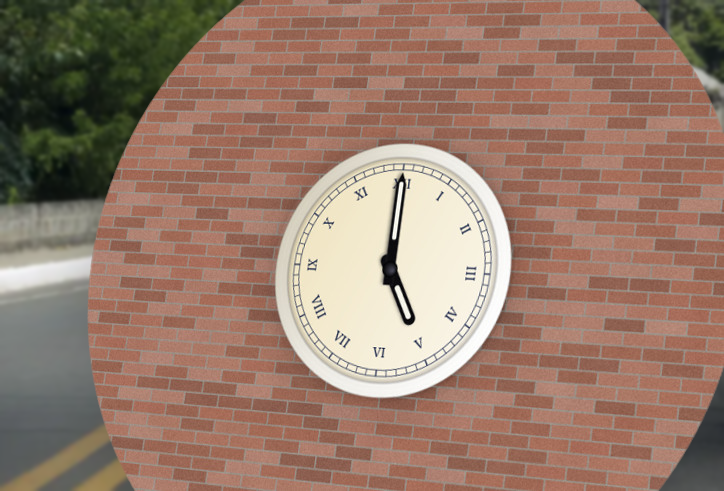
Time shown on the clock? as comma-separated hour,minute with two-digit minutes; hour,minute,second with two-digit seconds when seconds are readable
5,00
